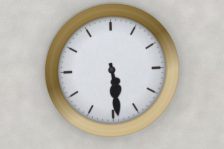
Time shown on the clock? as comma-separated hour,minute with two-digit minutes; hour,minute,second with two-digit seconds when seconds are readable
5,29
